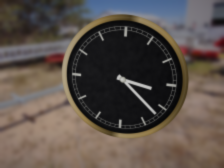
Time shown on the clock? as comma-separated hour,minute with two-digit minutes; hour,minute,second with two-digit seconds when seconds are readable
3,22
